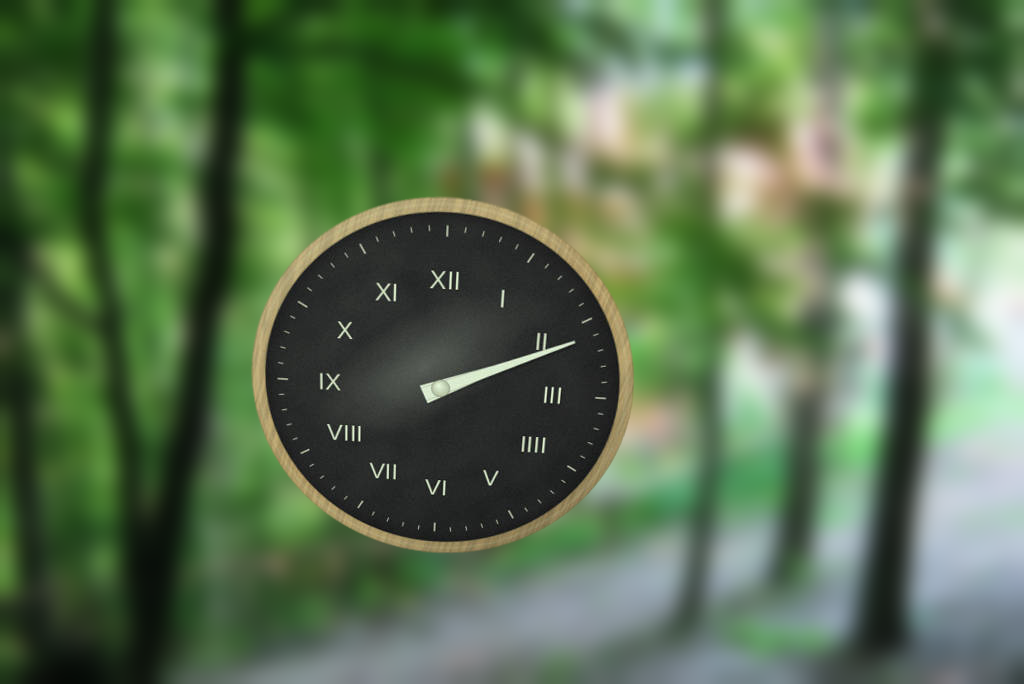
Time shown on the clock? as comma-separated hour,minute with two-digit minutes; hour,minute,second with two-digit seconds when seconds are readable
2,11
